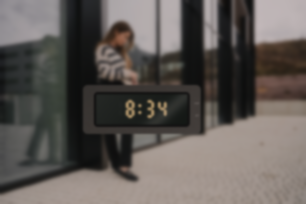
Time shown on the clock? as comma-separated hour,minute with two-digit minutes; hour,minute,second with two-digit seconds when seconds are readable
8,34
